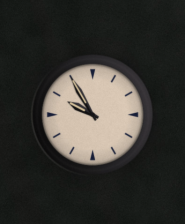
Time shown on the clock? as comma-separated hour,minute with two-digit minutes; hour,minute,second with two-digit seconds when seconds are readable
9,55
